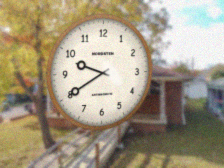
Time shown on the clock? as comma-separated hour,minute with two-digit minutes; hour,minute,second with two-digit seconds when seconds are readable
9,40
